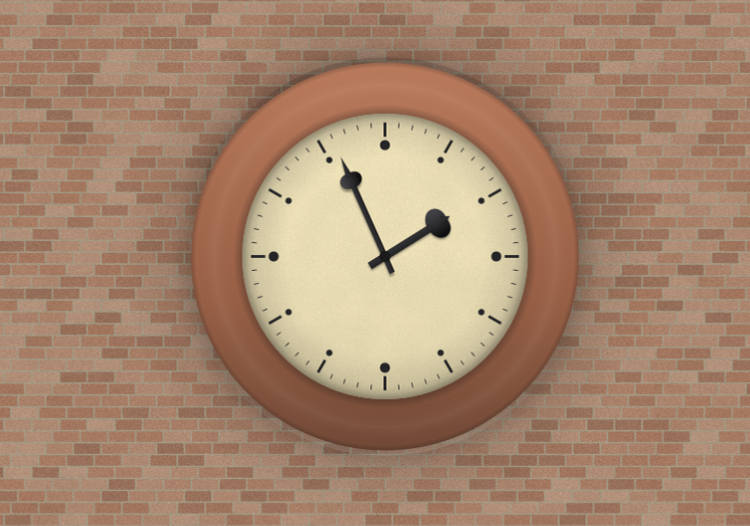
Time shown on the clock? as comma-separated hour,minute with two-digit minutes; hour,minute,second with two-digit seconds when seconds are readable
1,56
